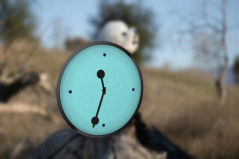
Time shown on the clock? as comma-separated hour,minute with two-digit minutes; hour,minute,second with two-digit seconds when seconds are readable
11,33
